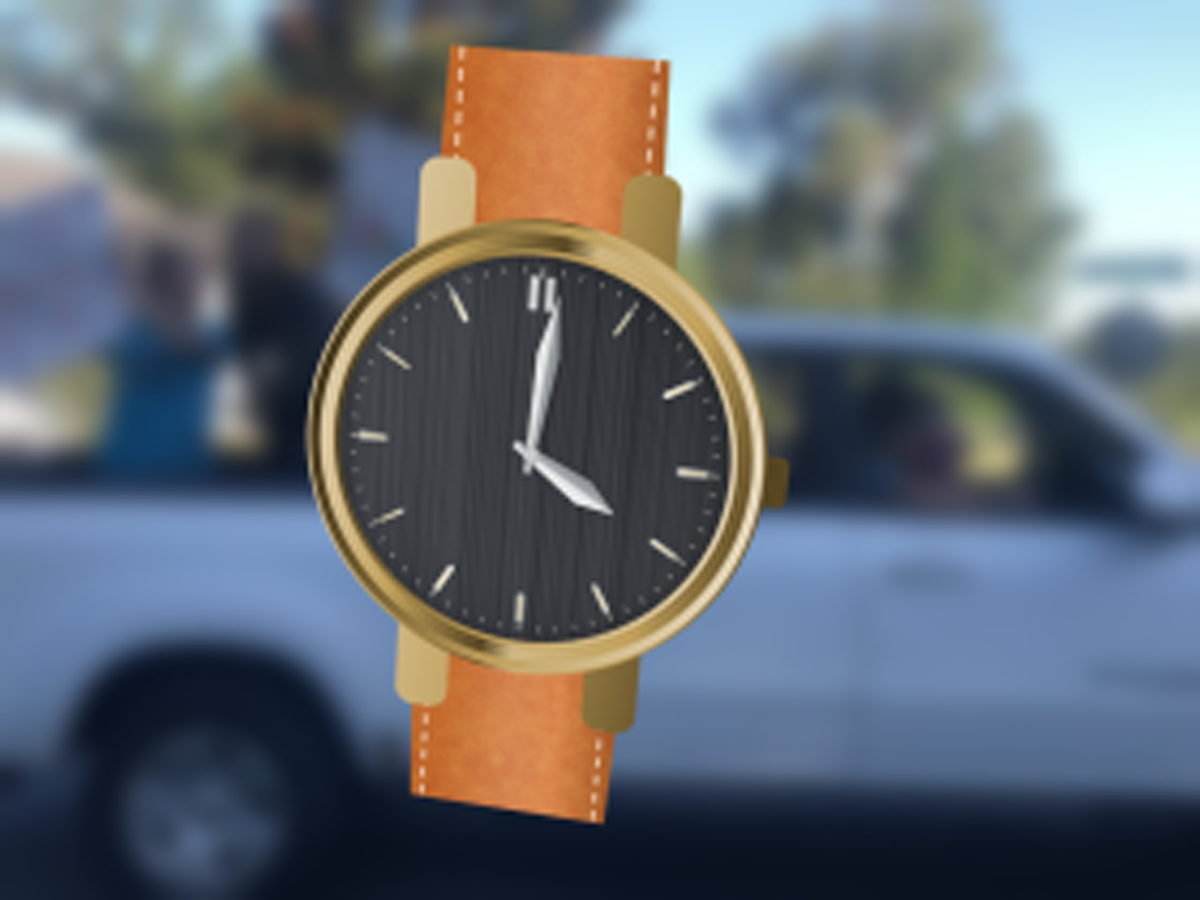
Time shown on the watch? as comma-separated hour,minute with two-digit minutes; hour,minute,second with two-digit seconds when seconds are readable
4,01
